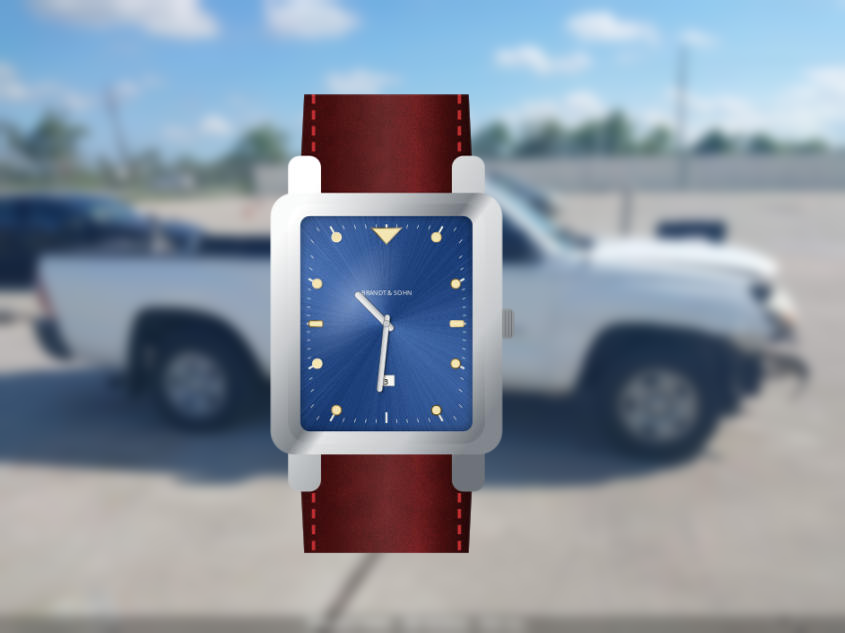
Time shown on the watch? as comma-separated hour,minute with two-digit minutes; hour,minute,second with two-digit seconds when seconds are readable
10,31
